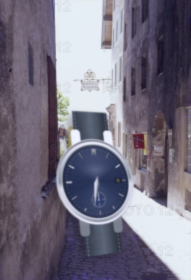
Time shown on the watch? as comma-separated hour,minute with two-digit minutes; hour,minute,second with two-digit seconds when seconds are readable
6,32
